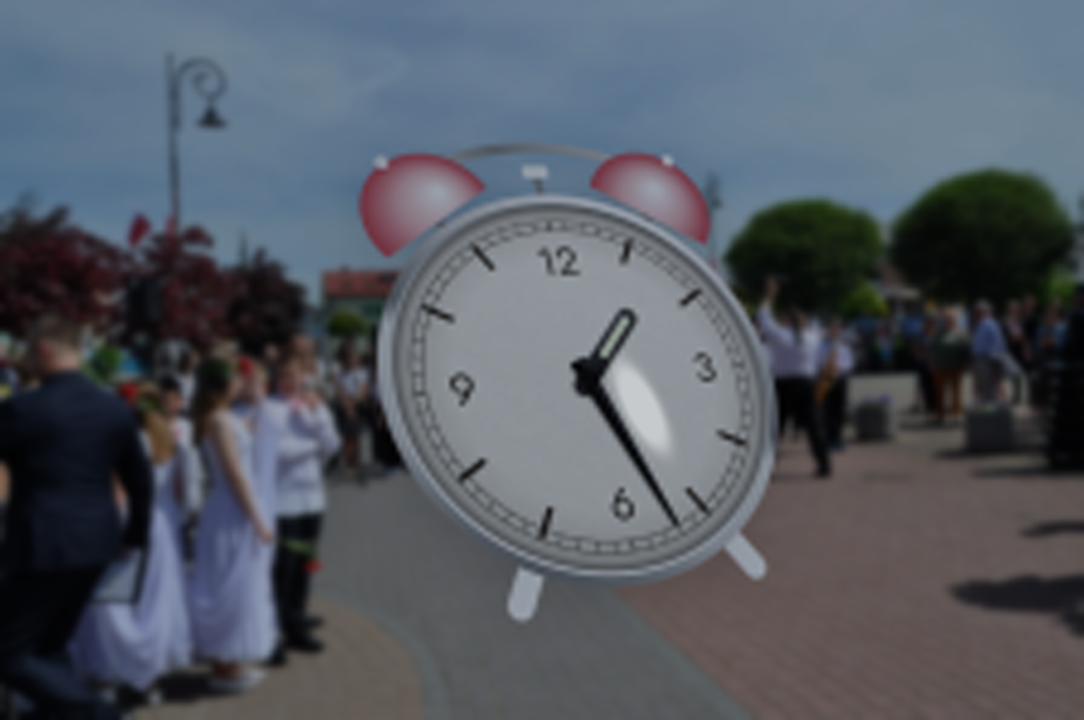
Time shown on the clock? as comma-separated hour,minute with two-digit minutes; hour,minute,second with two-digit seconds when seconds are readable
1,27
